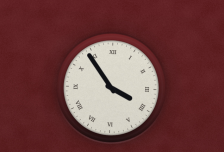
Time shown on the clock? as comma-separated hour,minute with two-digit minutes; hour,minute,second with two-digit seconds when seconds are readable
3,54
